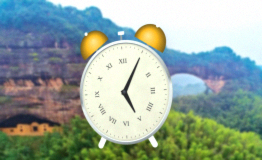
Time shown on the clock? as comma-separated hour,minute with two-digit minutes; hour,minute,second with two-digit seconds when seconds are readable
5,05
